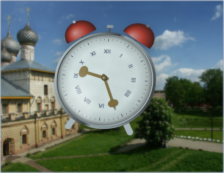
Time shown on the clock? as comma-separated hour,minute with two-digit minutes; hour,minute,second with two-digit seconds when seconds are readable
9,26
